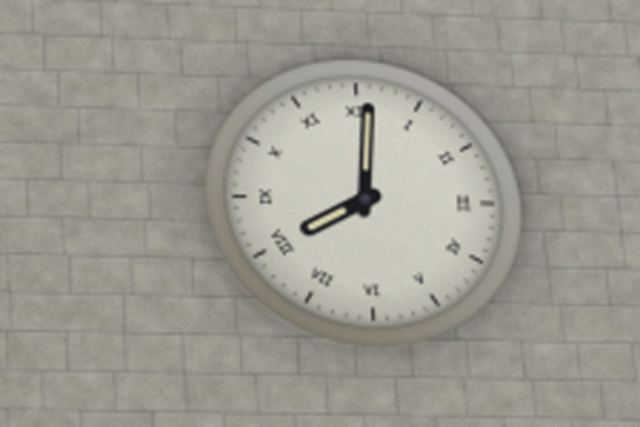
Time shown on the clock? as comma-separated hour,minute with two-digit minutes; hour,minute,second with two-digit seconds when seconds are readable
8,01
